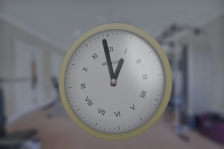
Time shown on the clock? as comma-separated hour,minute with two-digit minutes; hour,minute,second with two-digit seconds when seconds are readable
12,59
